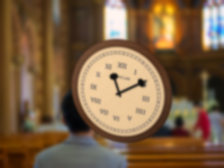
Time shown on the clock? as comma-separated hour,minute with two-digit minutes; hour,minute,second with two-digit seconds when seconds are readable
11,09
